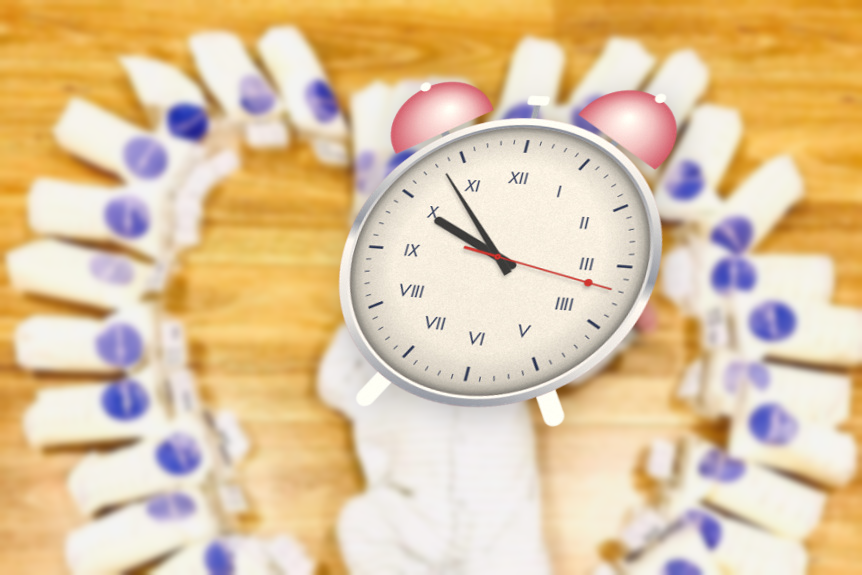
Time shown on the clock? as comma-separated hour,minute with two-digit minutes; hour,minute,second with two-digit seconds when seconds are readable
9,53,17
